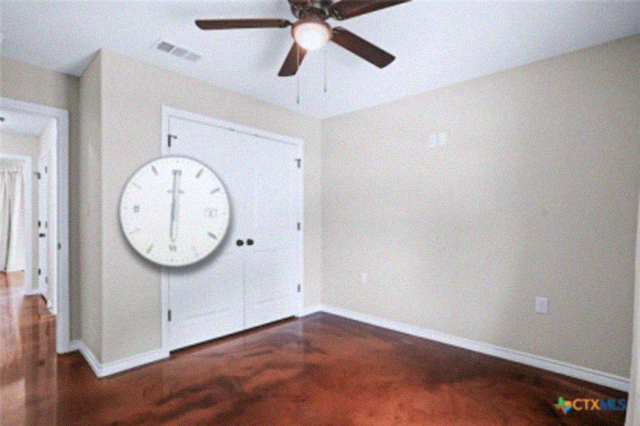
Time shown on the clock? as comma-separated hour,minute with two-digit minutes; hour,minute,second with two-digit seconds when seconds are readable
6,00
